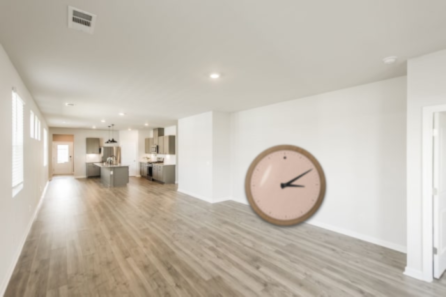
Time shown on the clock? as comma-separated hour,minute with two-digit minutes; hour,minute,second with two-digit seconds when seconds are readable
3,10
